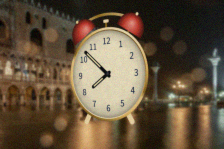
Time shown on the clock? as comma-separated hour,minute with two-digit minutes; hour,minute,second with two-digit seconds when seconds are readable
7,52
